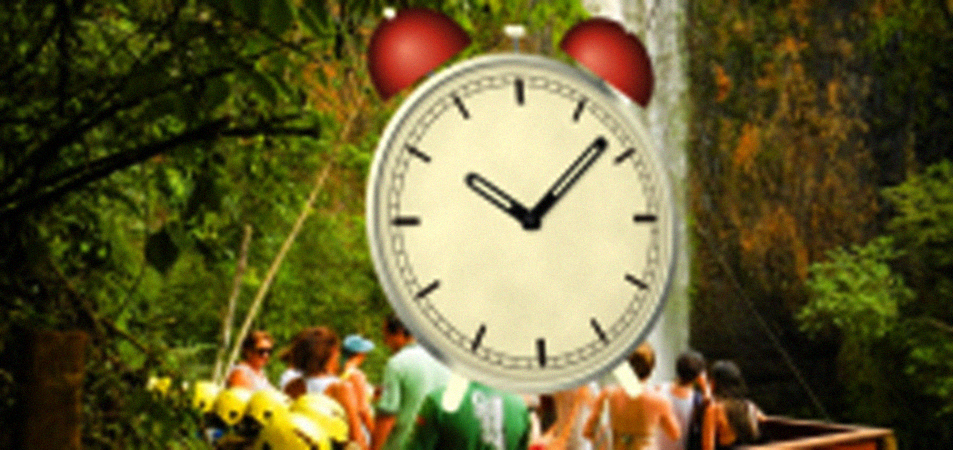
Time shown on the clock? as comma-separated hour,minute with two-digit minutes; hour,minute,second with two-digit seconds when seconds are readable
10,08
